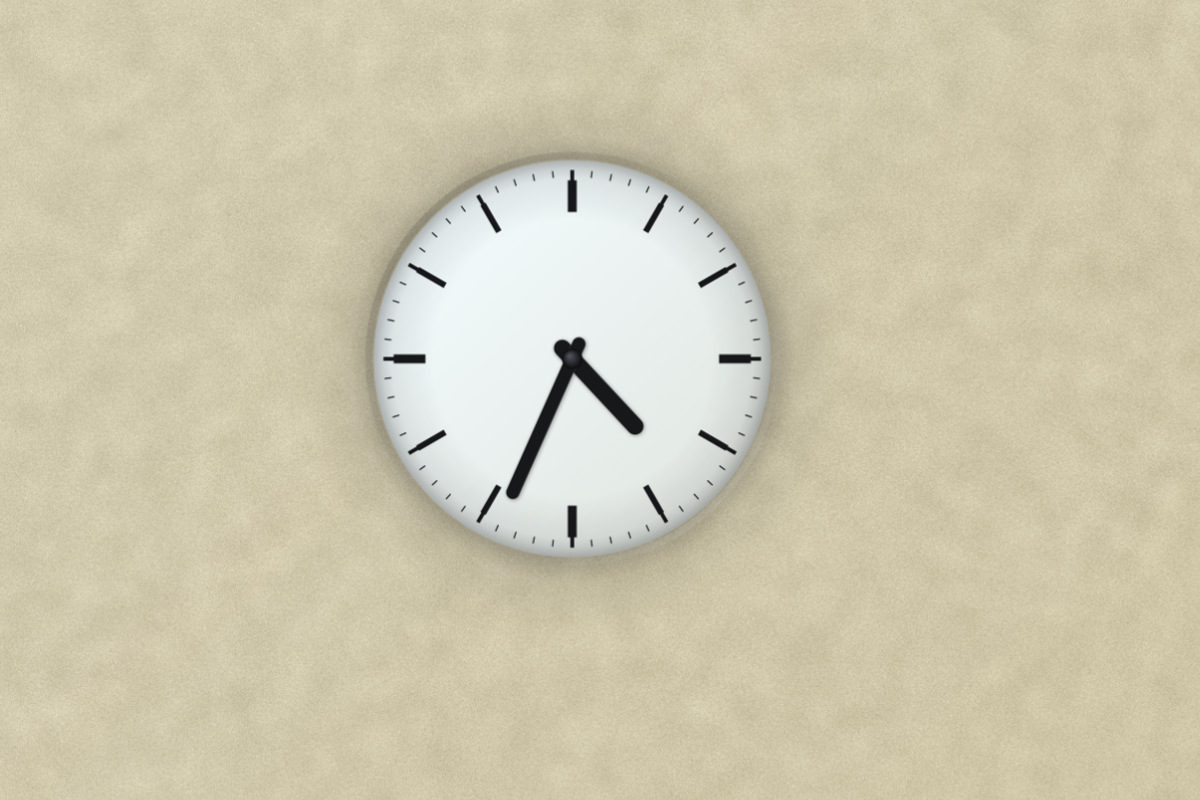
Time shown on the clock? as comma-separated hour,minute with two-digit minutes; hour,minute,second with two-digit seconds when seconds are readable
4,34
